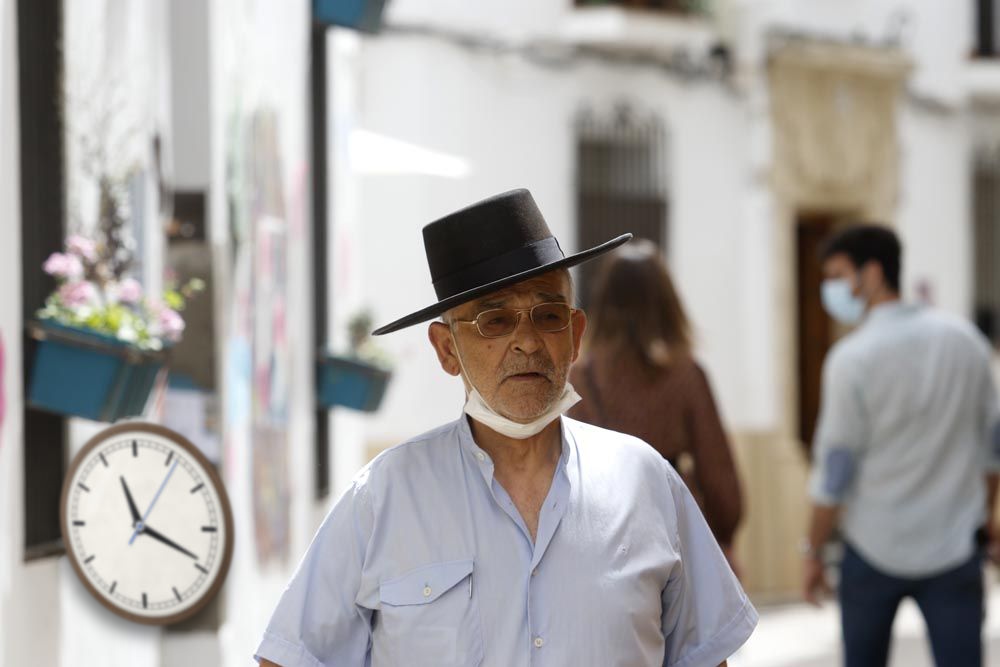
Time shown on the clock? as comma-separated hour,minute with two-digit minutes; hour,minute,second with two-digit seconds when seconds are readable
11,19,06
